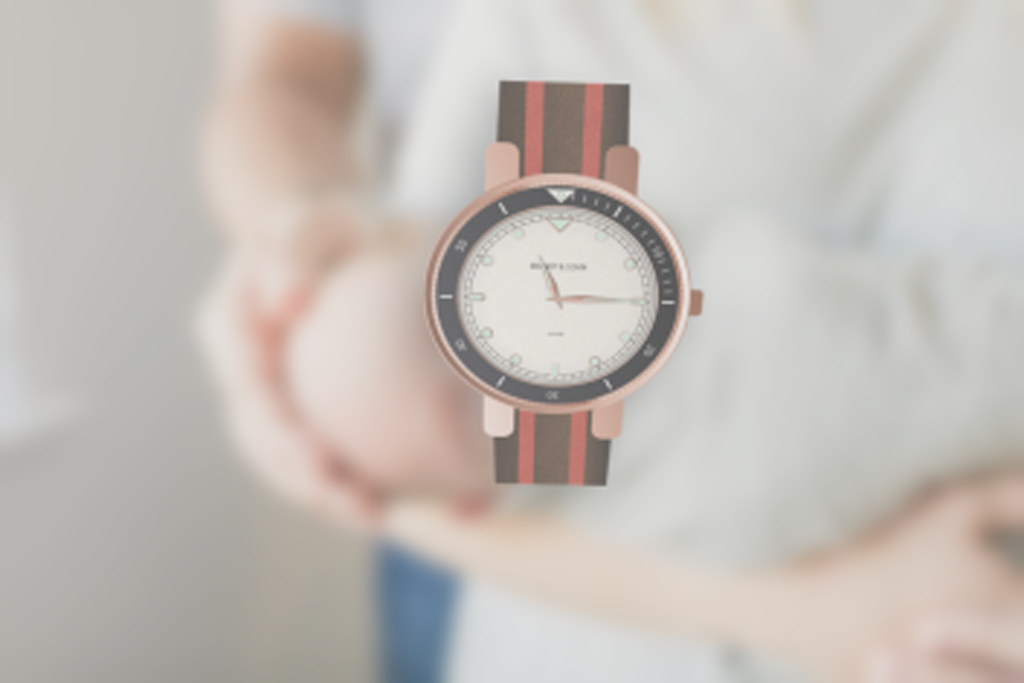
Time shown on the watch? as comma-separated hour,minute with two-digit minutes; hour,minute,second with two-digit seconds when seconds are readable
11,15
